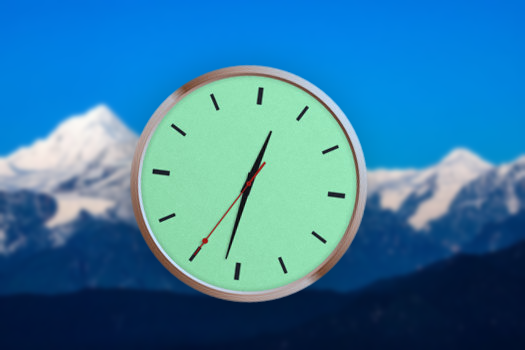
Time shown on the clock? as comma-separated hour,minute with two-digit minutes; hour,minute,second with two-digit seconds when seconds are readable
12,31,35
